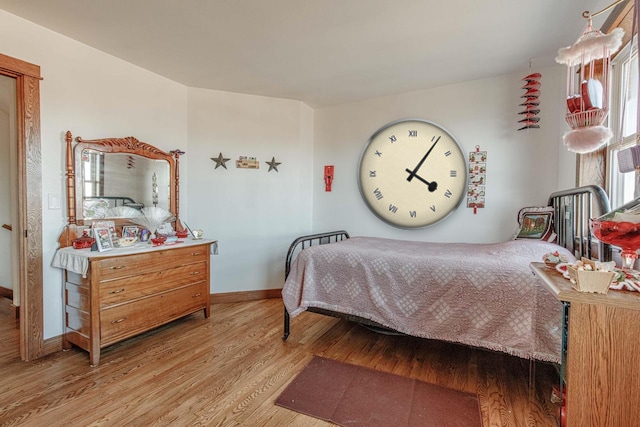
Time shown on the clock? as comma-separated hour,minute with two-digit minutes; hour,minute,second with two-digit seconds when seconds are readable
4,06
